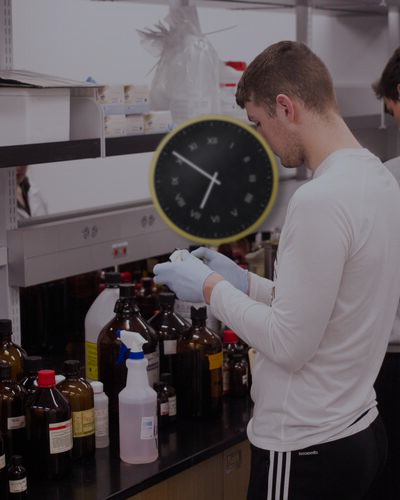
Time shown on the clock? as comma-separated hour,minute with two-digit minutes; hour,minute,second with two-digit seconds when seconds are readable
6,51
